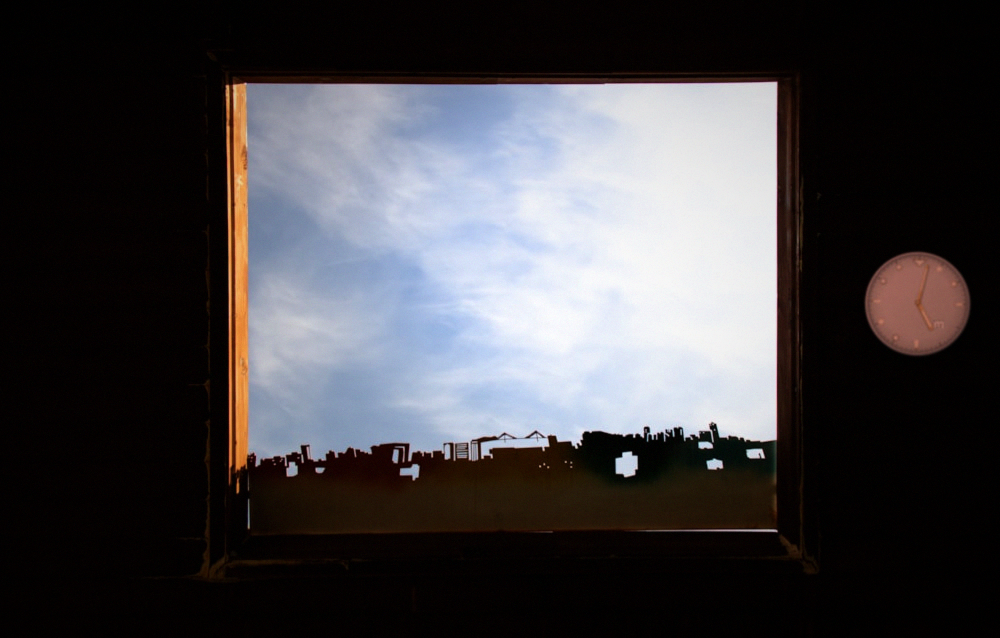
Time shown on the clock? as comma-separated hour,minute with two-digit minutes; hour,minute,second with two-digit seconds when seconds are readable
5,02
